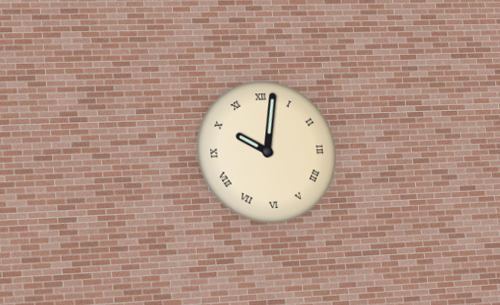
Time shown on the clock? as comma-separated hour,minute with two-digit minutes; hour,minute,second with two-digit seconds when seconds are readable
10,02
